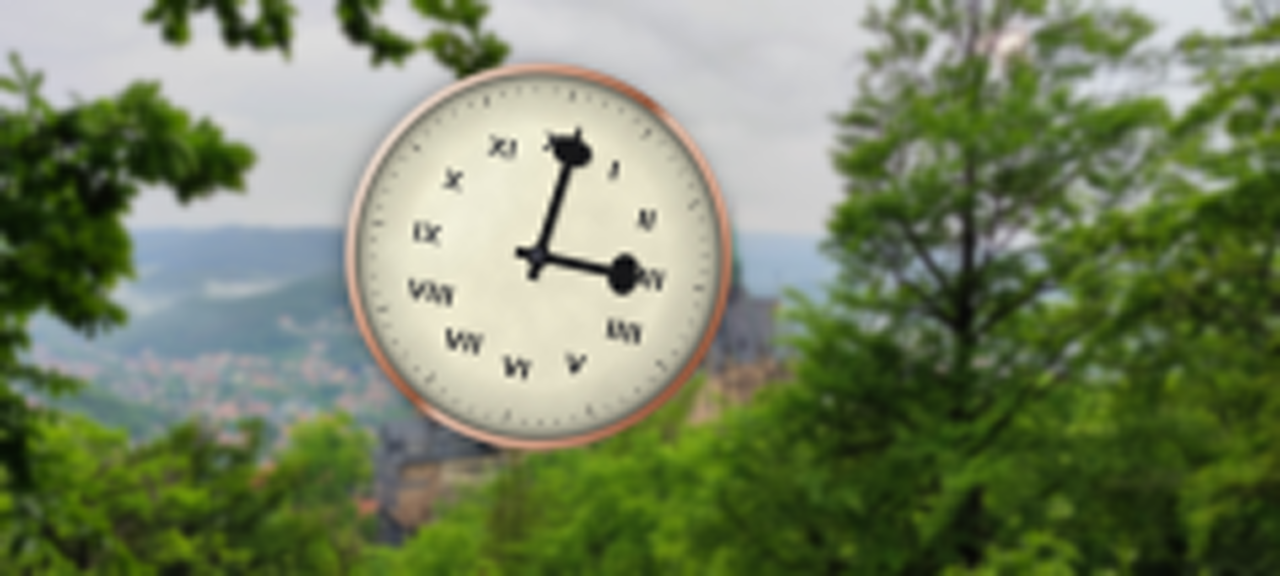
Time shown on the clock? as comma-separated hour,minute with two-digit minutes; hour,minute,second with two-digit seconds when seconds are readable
3,01
